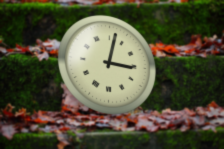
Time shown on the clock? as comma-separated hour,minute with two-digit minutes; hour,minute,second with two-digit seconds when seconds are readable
4,07
